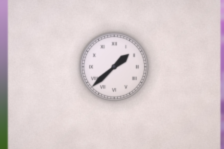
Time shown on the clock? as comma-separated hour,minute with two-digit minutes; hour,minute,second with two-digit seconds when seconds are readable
1,38
